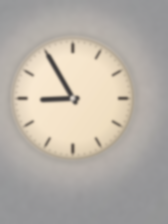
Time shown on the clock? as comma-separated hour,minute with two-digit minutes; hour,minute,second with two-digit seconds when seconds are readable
8,55
